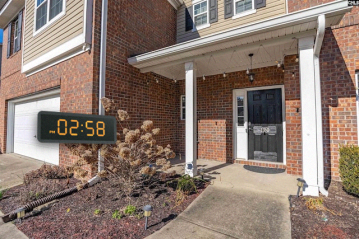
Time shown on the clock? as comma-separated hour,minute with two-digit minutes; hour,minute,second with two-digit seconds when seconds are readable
2,58
